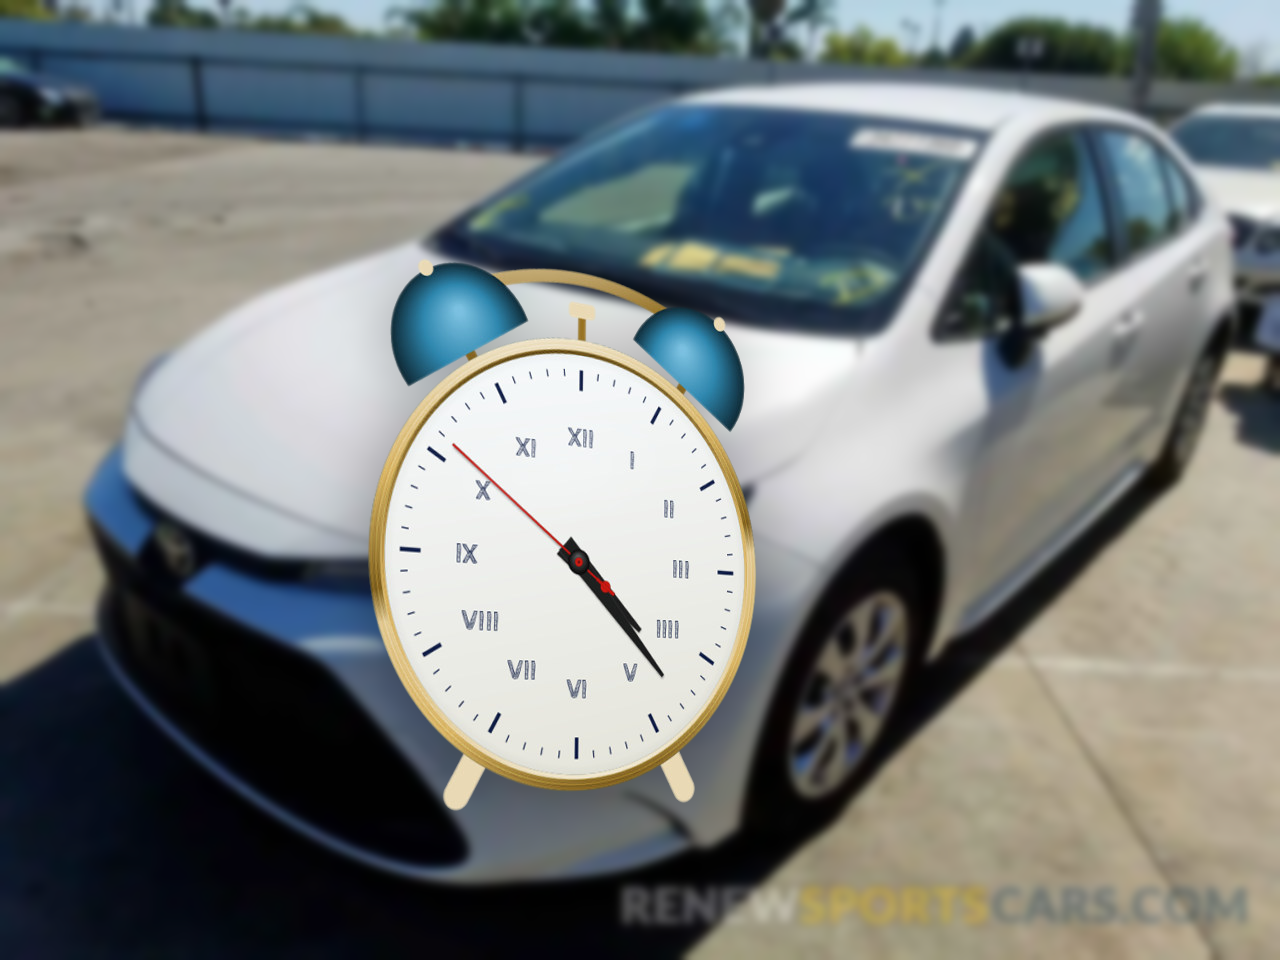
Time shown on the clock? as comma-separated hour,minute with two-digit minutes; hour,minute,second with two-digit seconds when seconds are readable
4,22,51
